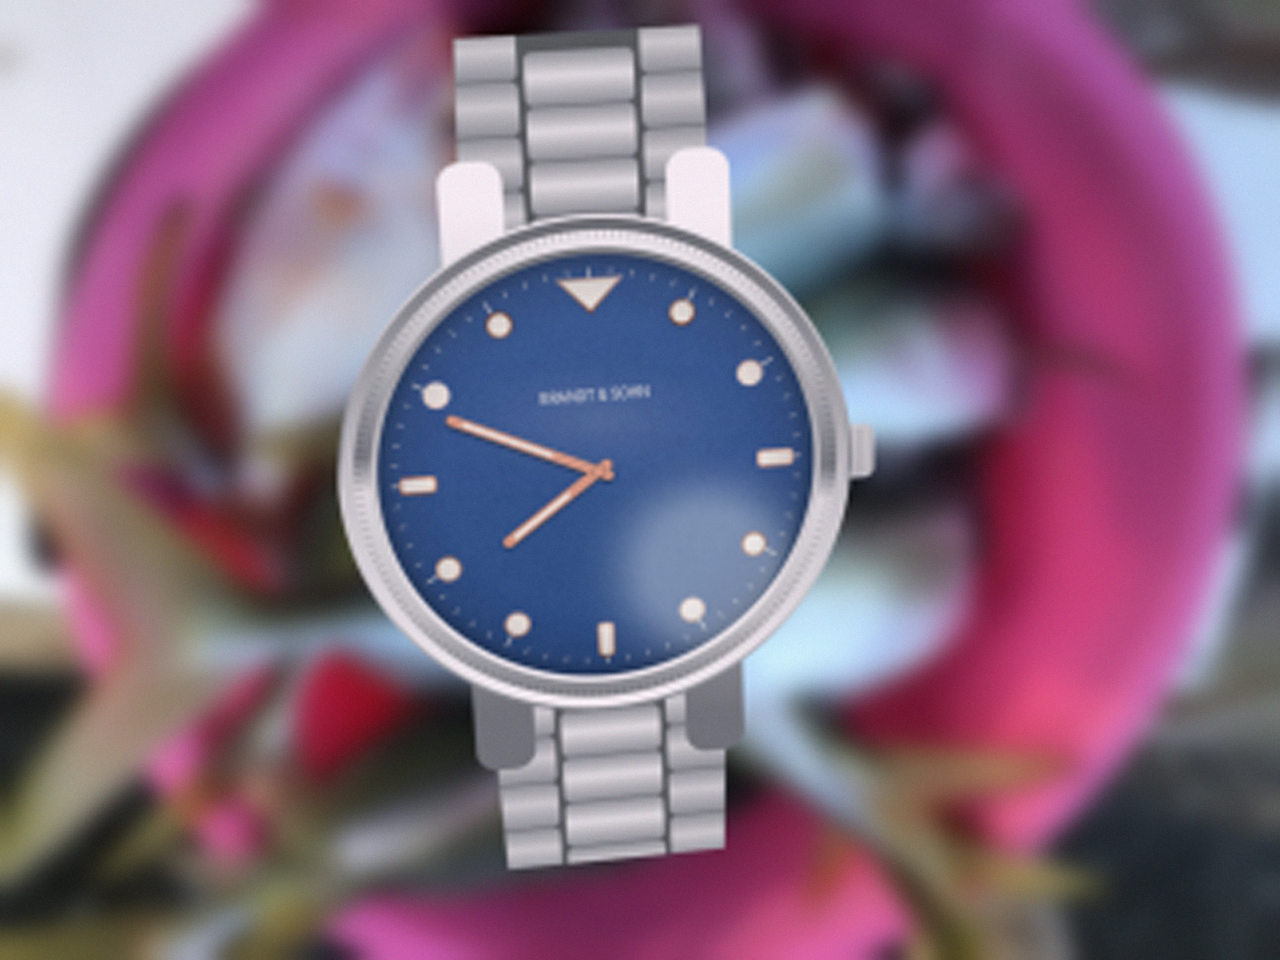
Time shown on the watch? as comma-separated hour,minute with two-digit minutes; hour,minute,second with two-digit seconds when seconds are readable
7,49
